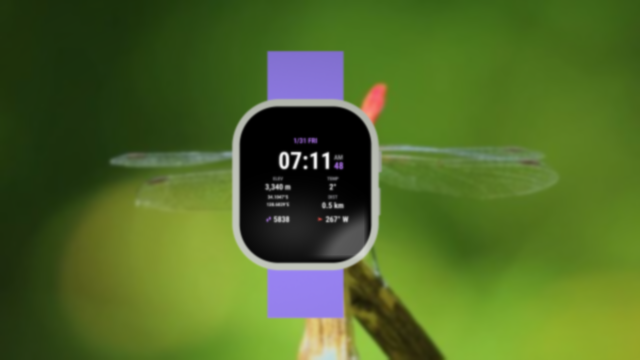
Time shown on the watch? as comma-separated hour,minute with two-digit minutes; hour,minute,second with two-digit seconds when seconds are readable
7,11
